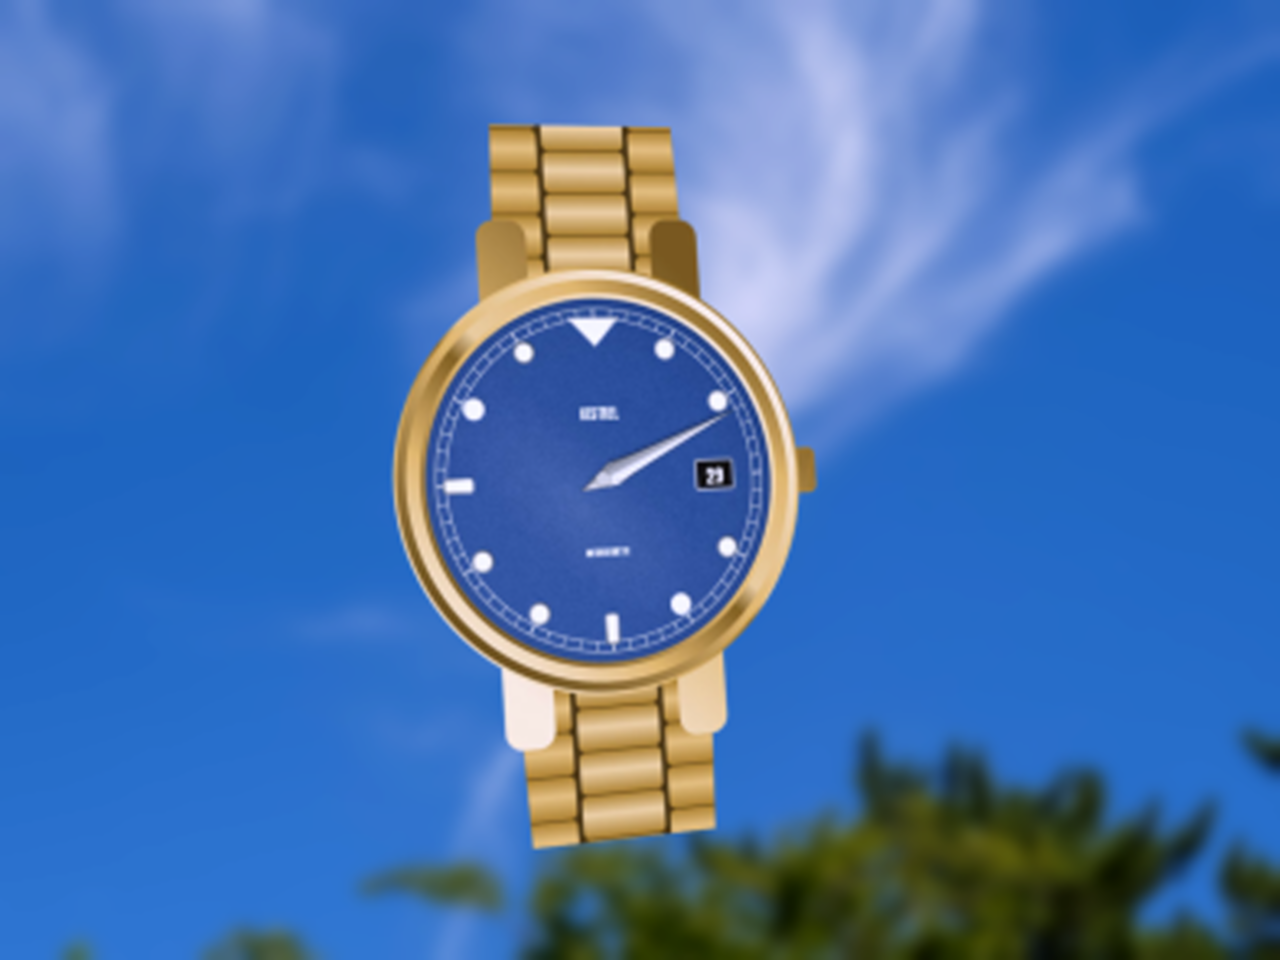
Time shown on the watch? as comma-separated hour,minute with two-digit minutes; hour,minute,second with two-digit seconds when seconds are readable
2,11
